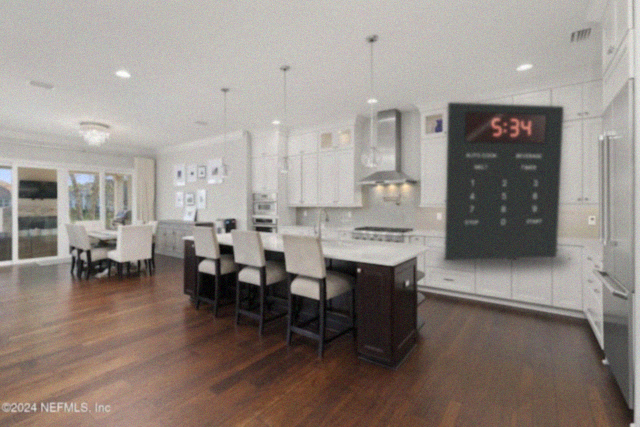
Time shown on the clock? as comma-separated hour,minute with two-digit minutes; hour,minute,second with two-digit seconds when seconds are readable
5,34
